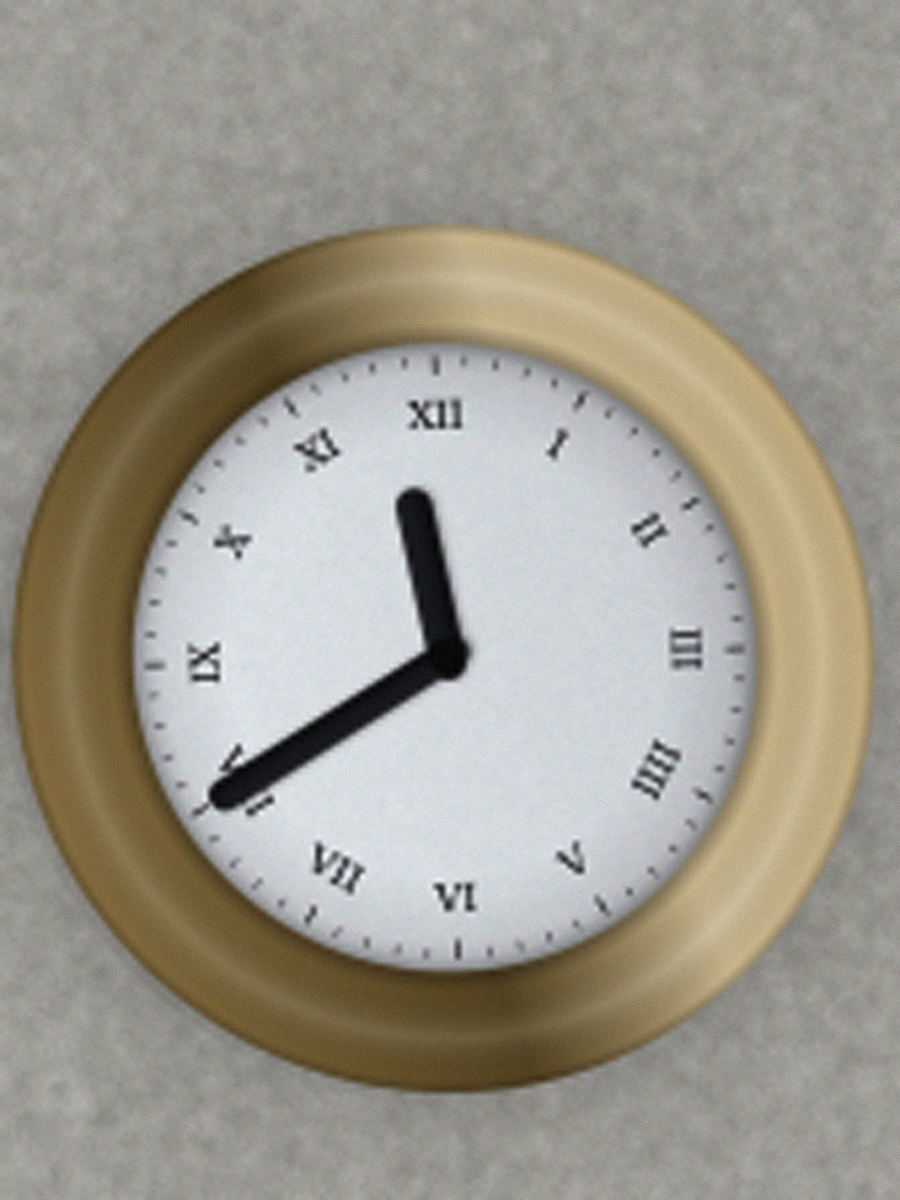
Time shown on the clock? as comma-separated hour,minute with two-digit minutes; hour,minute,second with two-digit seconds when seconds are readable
11,40
